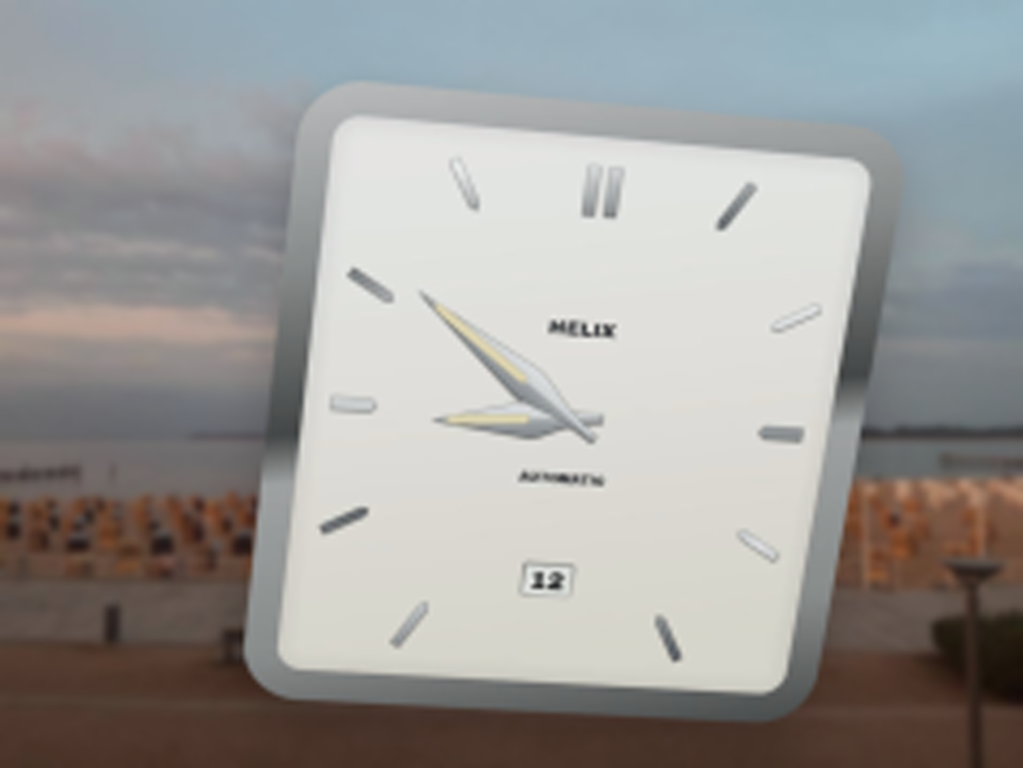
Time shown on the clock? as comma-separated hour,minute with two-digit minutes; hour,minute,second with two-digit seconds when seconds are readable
8,51
